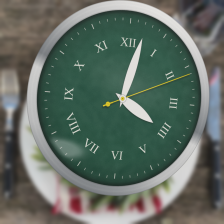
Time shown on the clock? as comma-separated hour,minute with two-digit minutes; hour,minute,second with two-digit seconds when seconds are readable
4,02,11
